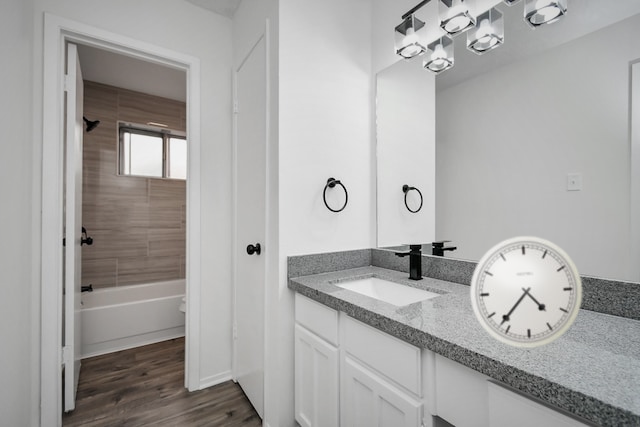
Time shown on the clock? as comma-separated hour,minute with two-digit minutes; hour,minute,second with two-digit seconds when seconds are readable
4,37
